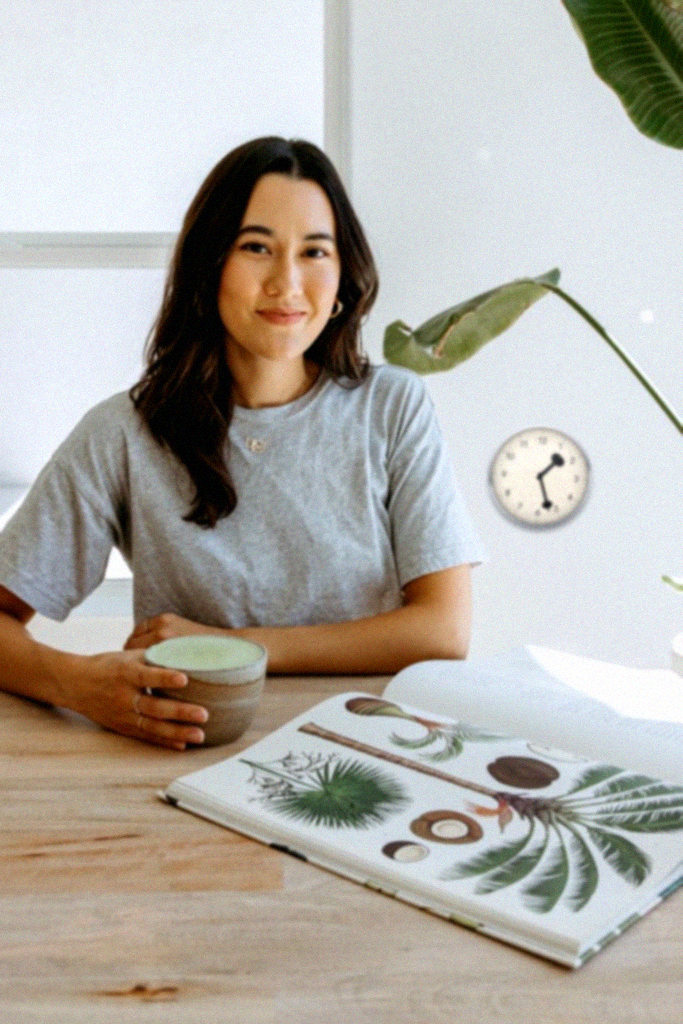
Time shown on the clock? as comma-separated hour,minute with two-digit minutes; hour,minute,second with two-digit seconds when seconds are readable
1,27
